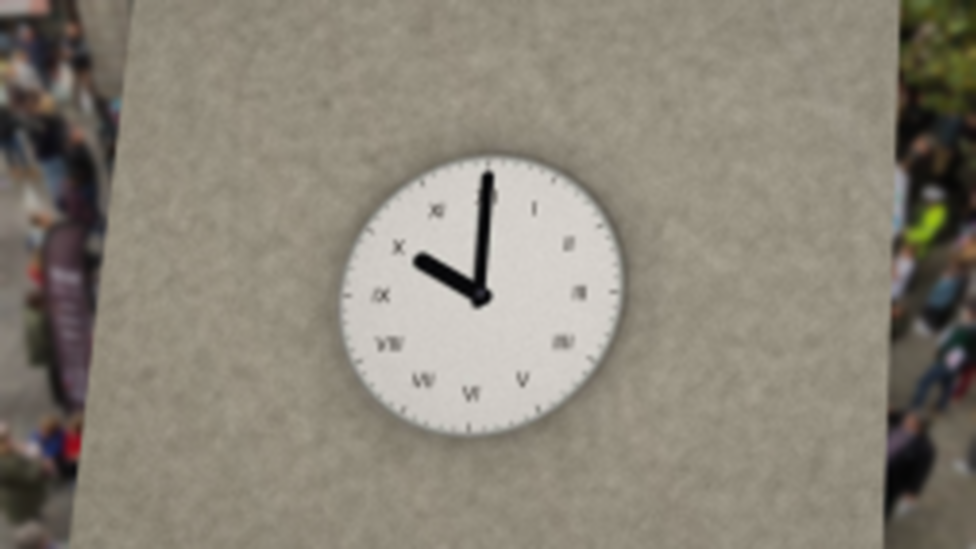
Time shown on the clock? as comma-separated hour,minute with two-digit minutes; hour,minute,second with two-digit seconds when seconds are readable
10,00
